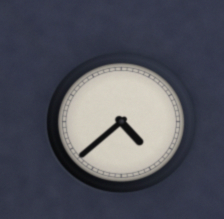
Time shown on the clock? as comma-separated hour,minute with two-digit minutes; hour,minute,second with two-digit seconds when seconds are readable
4,38
